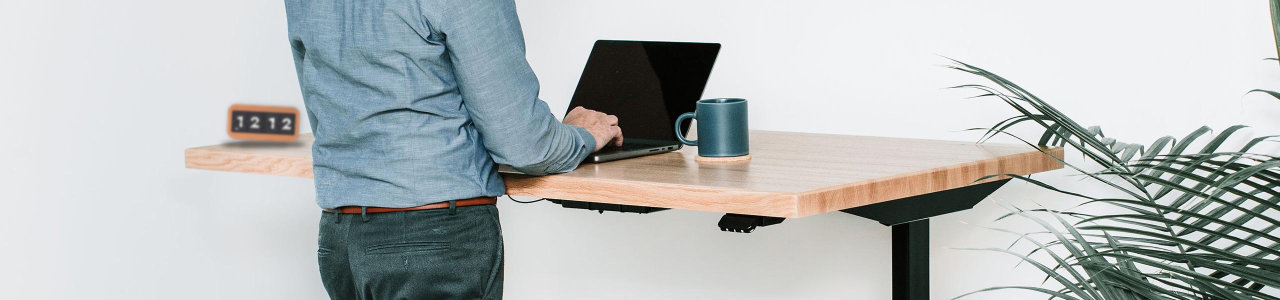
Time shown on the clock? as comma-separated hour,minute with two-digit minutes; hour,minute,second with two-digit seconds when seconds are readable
12,12
